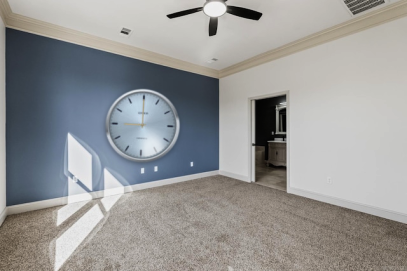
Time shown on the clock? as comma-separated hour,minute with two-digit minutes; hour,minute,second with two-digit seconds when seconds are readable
9,00
